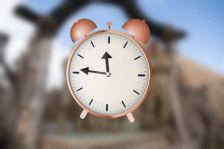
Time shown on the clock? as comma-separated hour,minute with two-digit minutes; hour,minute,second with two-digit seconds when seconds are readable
11,46
